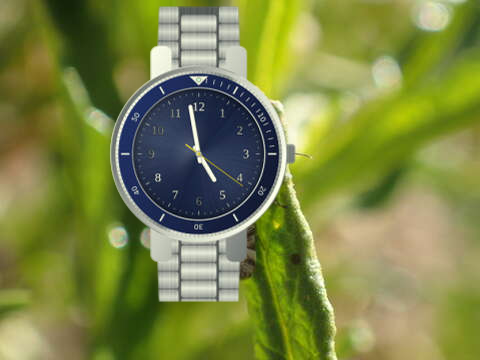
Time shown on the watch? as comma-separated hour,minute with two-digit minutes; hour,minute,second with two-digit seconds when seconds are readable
4,58,21
